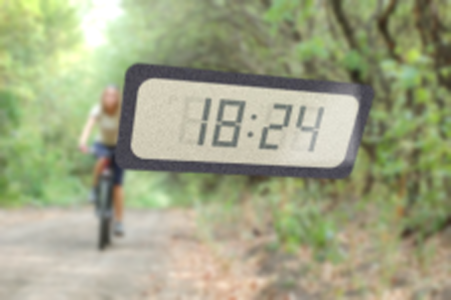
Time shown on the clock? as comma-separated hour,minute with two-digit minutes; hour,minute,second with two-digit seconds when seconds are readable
18,24
